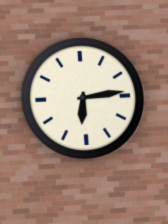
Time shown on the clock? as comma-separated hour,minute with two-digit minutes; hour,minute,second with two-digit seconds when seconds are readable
6,14
